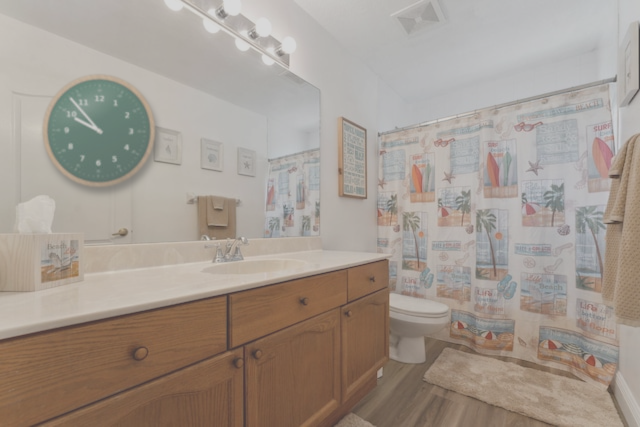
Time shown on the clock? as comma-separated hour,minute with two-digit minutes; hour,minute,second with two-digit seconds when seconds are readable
9,53
